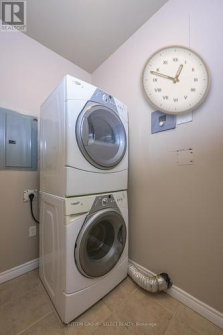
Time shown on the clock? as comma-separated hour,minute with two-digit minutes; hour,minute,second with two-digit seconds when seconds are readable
12,48
